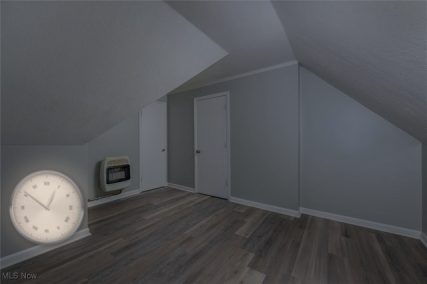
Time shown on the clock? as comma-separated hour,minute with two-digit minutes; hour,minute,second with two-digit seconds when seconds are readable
12,51
